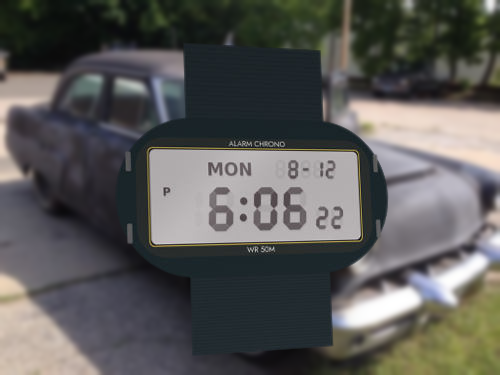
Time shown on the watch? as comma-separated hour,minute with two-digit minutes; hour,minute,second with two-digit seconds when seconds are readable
6,06,22
